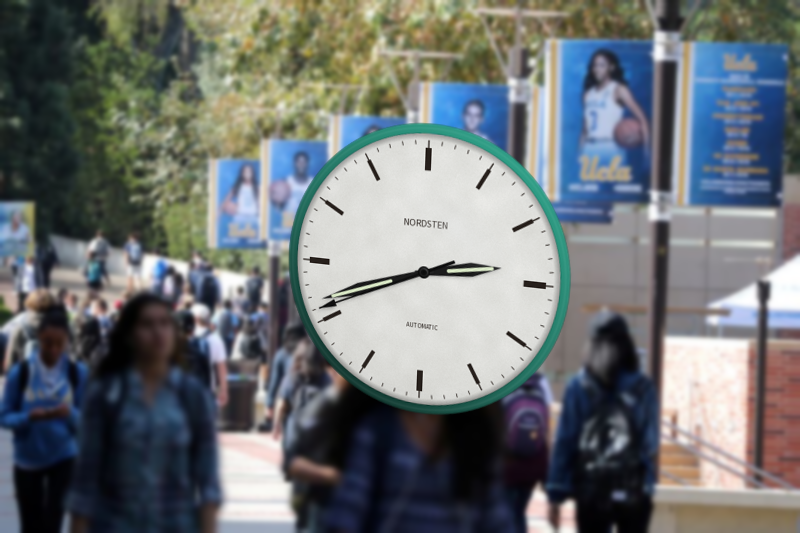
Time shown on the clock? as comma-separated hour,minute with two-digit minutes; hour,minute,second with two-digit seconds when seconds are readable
2,41,41
